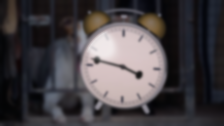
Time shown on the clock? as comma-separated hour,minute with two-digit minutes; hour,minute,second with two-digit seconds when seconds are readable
3,47
